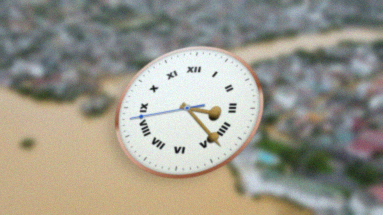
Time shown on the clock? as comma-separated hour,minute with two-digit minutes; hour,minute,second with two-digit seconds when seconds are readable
3,22,43
